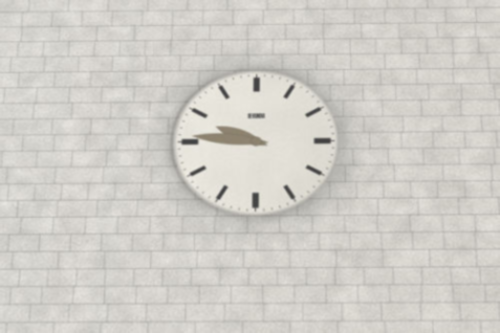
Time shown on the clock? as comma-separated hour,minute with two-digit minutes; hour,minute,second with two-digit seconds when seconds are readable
9,46
